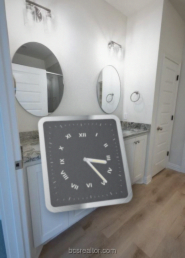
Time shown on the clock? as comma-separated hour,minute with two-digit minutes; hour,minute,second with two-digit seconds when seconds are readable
3,24
